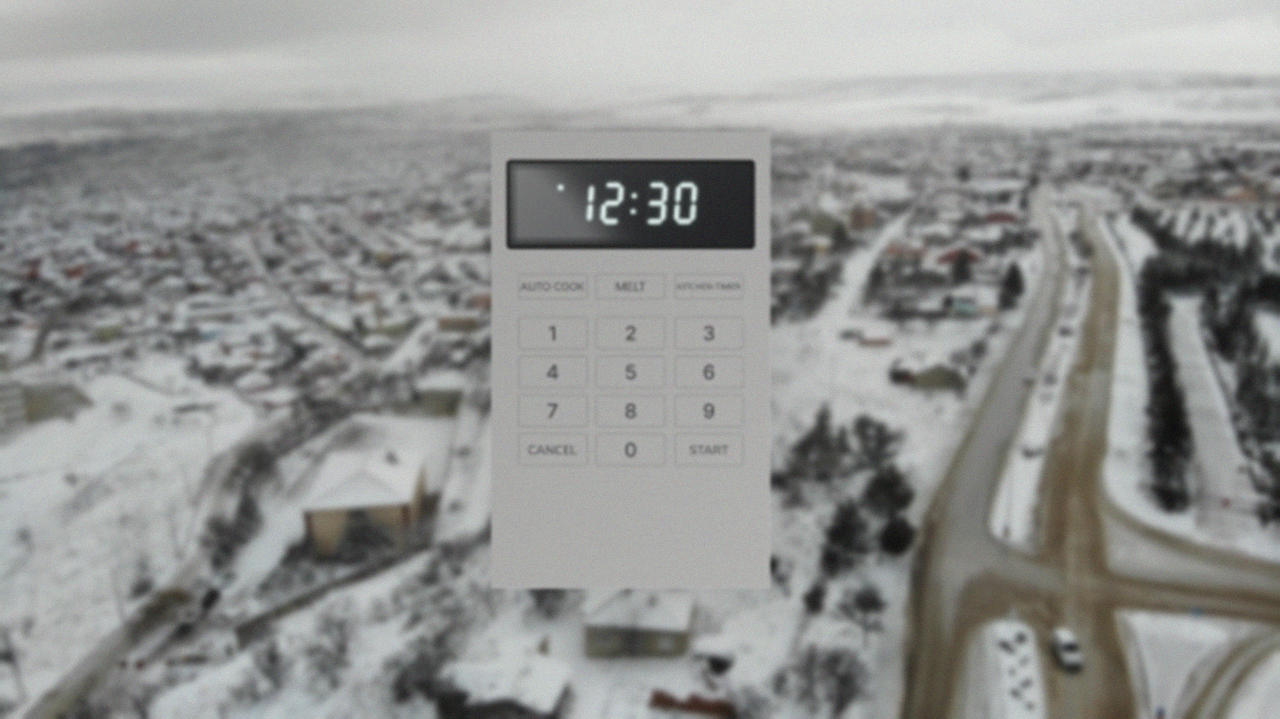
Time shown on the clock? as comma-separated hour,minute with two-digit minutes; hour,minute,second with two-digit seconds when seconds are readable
12,30
